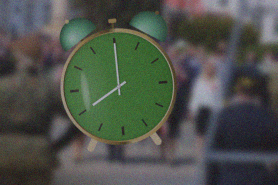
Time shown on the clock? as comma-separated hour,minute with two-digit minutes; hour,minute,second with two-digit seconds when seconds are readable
8,00
